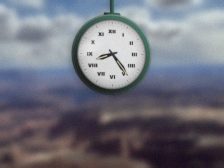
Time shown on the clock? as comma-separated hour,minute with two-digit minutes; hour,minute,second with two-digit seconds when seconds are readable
8,24
